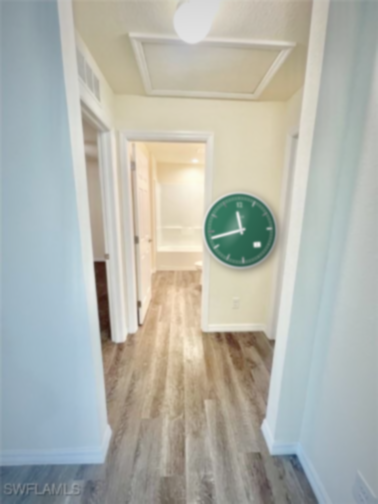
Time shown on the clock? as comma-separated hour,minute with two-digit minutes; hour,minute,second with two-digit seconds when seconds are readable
11,43
